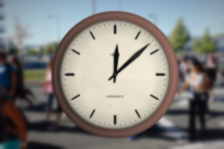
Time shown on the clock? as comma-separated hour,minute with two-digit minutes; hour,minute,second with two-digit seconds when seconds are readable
12,08
